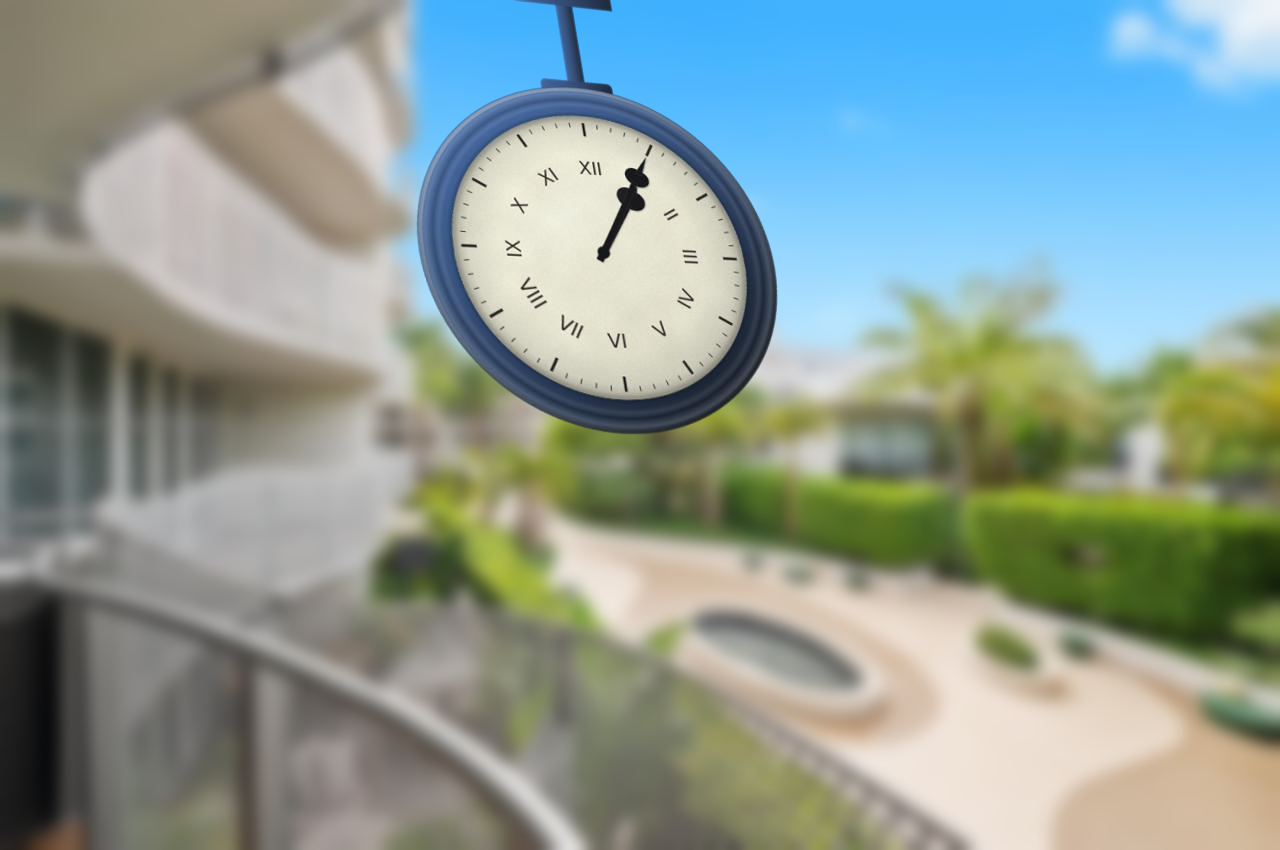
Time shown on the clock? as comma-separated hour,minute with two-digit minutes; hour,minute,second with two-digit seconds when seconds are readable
1,05
